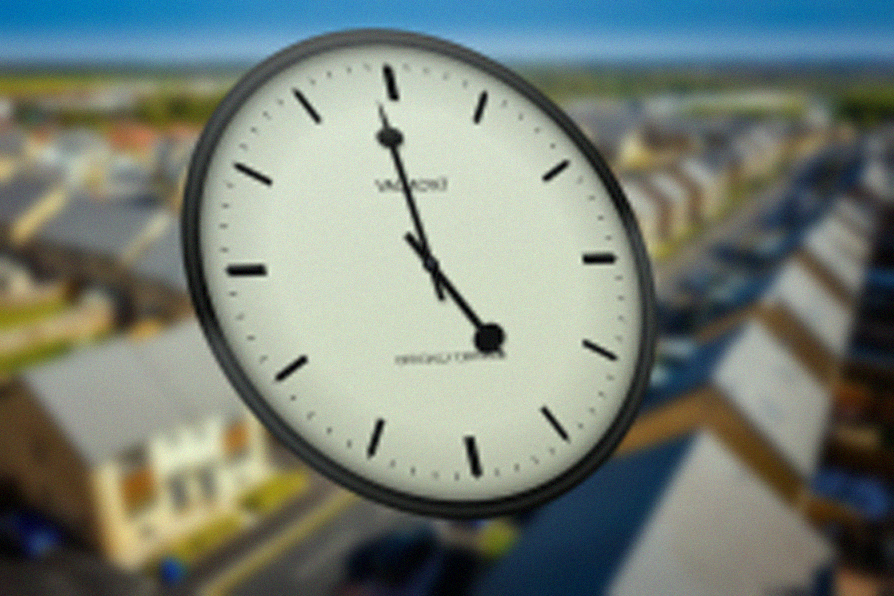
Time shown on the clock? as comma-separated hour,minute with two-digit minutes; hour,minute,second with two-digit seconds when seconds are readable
4,59
